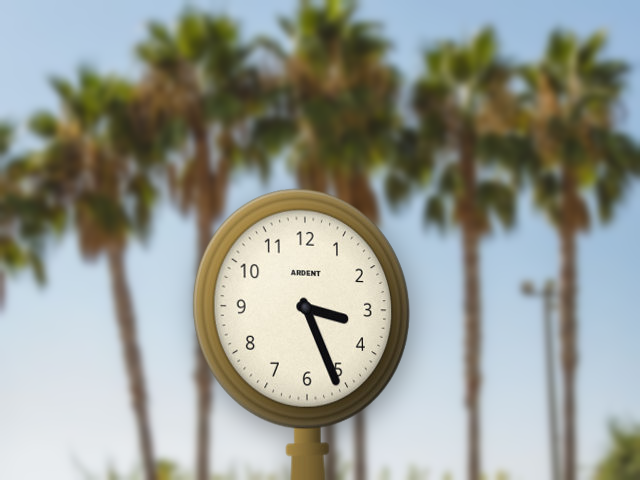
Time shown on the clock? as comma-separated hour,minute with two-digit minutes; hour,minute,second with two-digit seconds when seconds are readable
3,26
